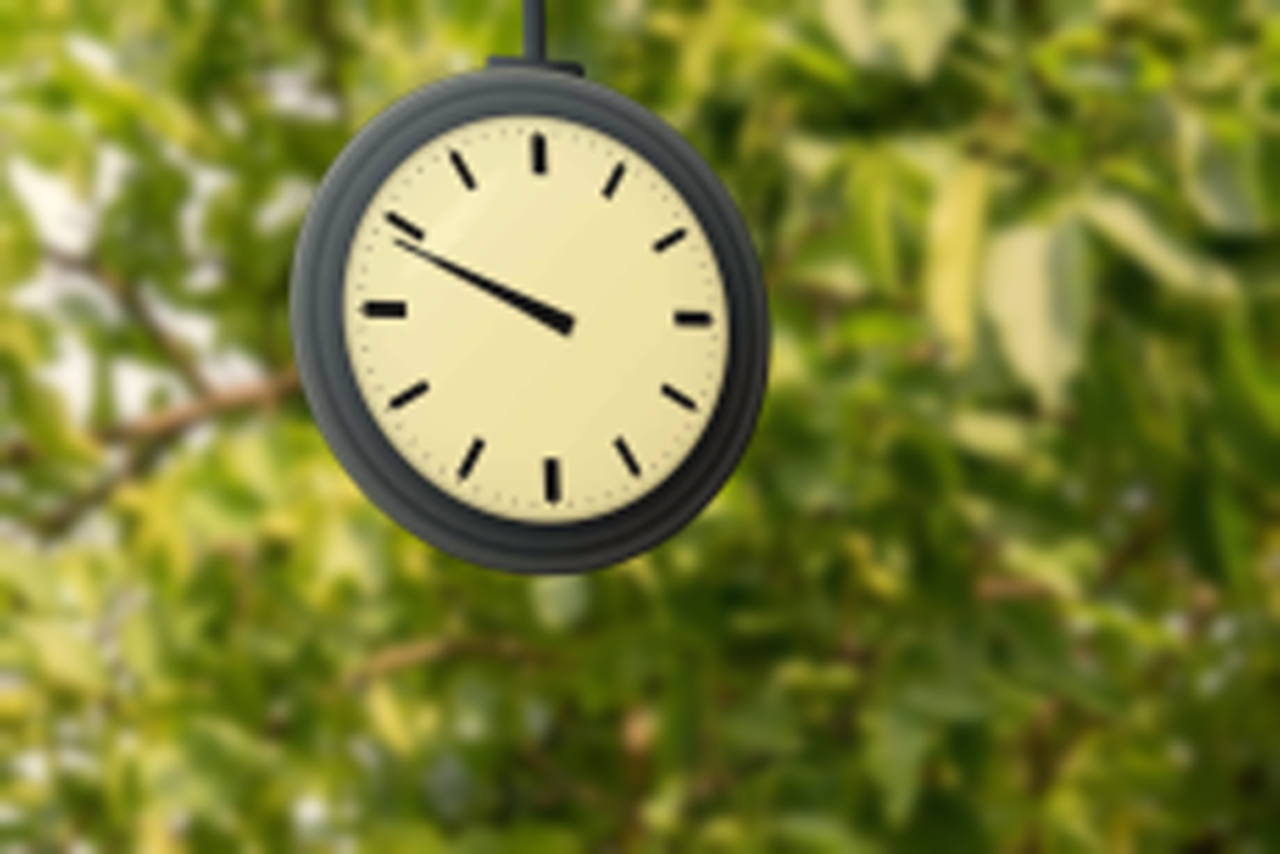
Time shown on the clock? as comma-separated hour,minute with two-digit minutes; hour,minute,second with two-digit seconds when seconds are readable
9,49
